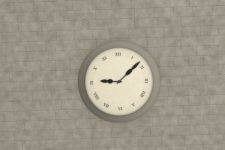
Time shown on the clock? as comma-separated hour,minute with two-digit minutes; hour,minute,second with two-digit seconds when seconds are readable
9,08
